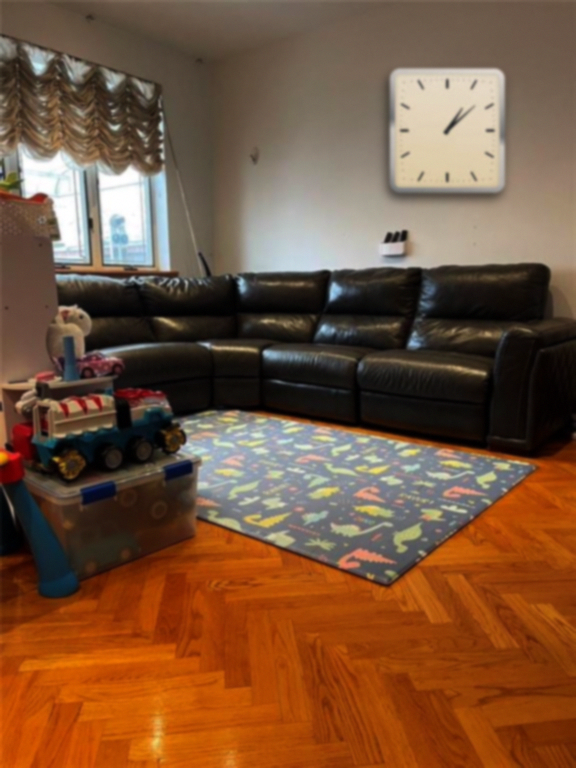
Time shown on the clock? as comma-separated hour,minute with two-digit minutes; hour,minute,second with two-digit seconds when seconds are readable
1,08
